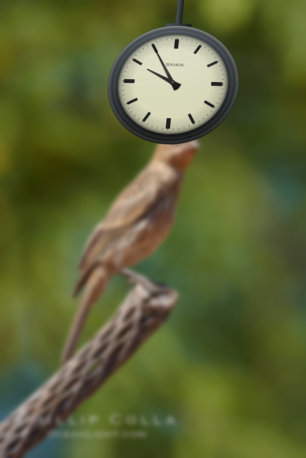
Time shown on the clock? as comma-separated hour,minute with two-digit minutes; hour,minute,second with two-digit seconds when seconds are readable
9,55
